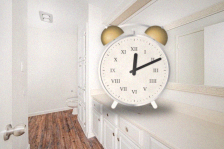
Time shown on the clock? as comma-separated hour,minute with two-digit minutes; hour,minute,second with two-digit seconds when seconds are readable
12,11
